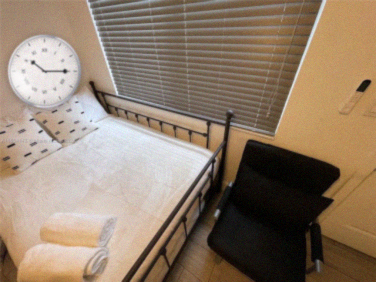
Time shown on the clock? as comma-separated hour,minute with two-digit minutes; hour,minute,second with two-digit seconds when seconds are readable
10,15
